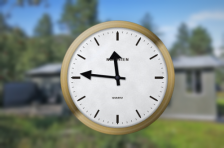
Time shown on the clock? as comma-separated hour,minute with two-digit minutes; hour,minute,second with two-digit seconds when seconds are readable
11,46
